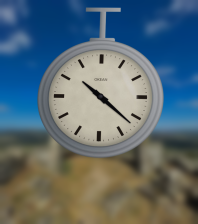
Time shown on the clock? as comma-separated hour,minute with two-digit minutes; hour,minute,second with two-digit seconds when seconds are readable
10,22
